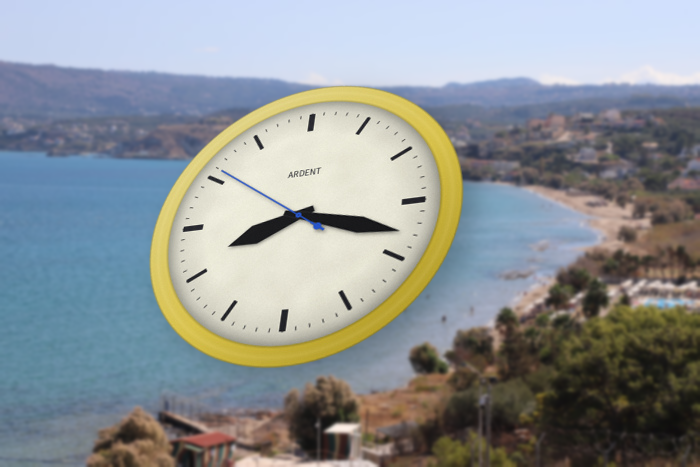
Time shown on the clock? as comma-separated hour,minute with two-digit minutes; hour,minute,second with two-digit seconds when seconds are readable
8,17,51
